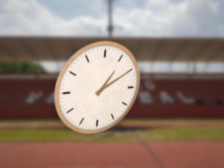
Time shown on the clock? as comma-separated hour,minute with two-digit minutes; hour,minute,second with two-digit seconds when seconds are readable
1,10
